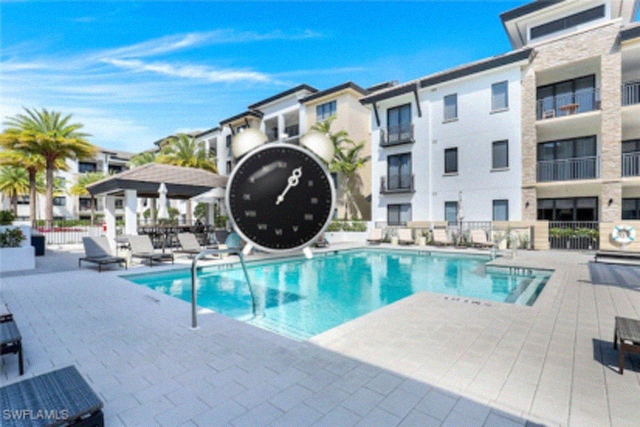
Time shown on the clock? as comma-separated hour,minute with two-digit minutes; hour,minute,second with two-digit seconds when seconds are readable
1,05
